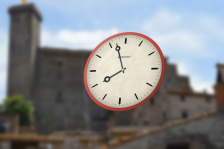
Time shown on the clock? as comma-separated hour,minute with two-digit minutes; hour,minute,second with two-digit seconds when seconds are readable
7,57
